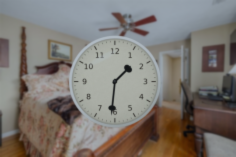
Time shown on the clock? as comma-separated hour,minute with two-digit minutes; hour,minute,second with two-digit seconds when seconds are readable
1,31
